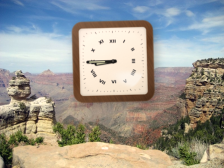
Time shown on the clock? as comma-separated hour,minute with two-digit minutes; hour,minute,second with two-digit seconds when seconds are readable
8,45
